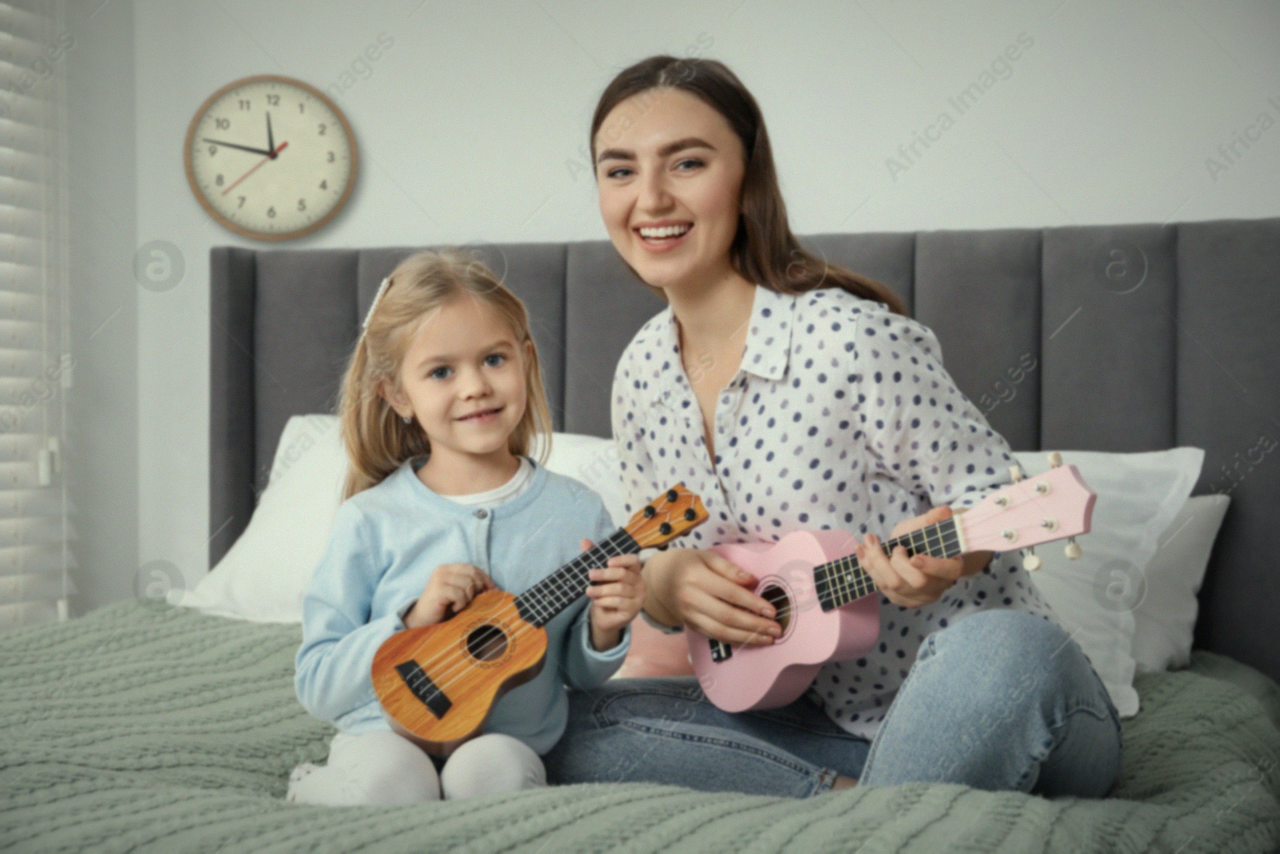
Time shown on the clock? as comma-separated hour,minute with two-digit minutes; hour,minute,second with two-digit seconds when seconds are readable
11,46,38
